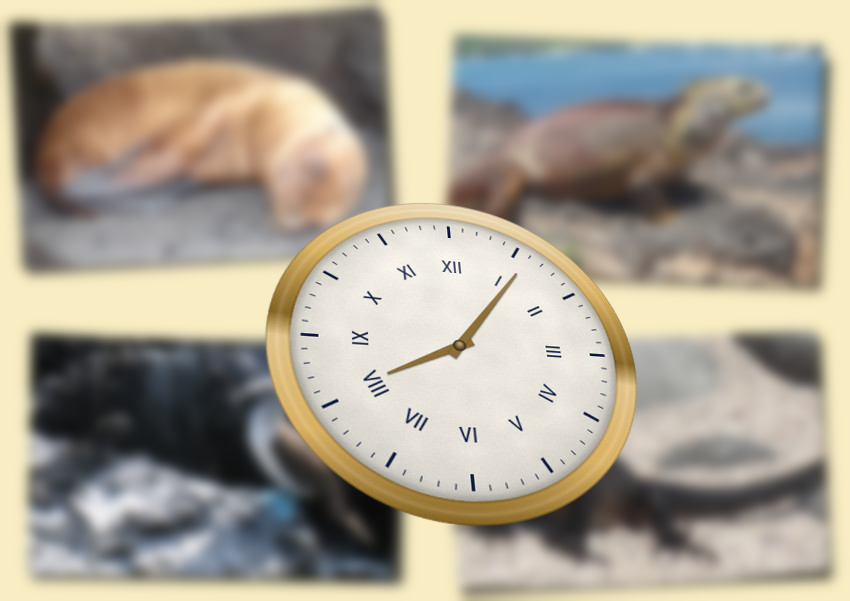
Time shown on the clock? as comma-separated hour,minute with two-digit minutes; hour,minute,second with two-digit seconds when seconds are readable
8,06
